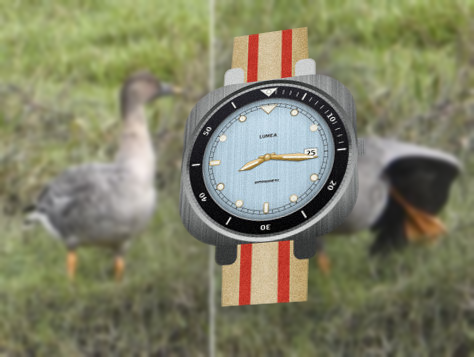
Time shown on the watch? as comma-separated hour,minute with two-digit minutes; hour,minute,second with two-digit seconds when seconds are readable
8,16
